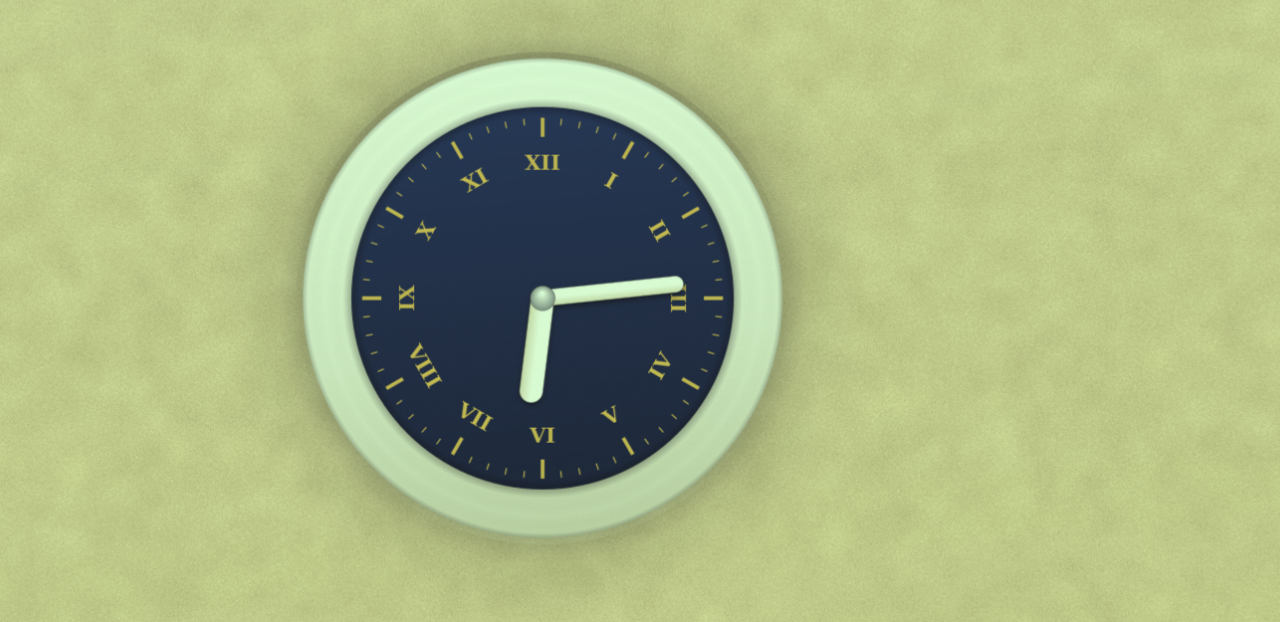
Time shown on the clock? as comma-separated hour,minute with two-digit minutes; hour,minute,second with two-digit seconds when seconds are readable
6,14
